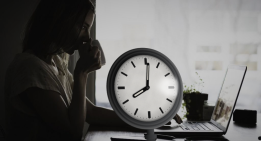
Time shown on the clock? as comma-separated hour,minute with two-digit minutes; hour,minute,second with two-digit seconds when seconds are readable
8,01
